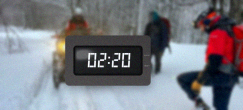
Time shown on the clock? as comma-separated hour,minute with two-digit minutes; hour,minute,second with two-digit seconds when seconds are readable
2,20
